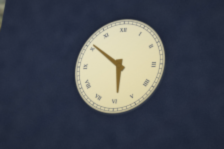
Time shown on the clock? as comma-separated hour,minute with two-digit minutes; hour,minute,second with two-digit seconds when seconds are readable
5,51
